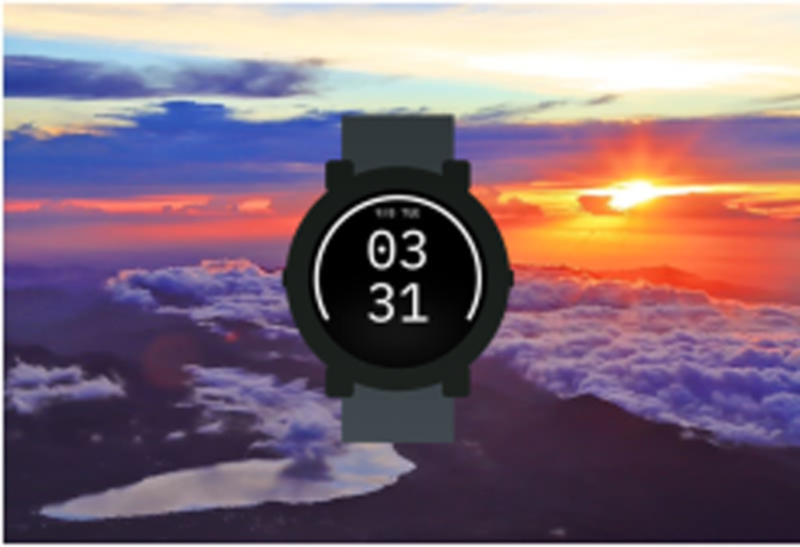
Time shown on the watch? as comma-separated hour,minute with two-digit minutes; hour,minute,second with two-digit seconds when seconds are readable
3,31
